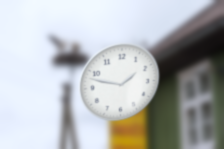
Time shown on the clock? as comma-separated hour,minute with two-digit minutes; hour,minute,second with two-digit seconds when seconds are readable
1,48
